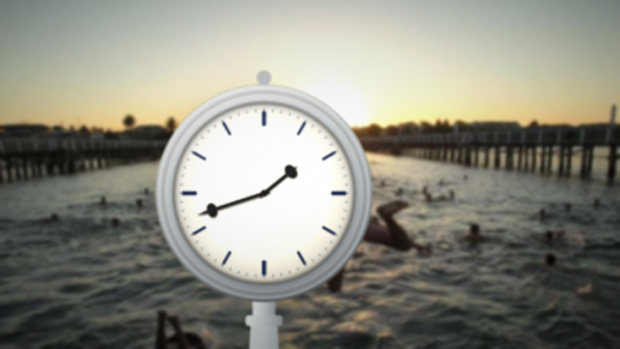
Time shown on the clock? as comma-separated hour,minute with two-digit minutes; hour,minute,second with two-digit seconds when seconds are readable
1,42
